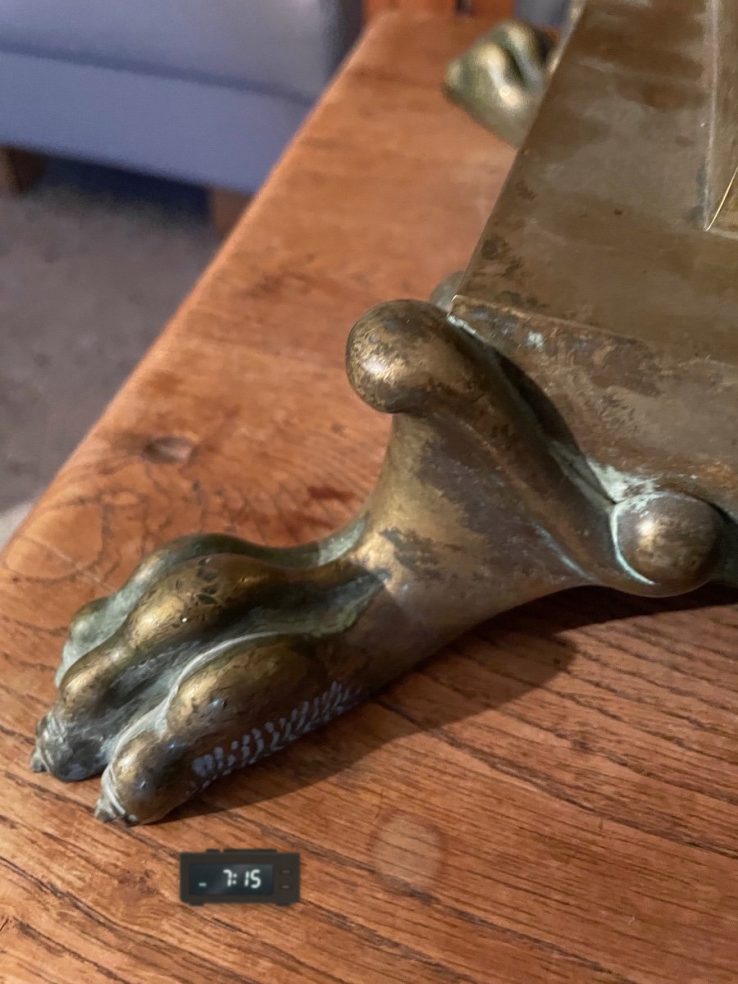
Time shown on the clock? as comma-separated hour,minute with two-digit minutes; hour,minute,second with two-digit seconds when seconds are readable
7,15
